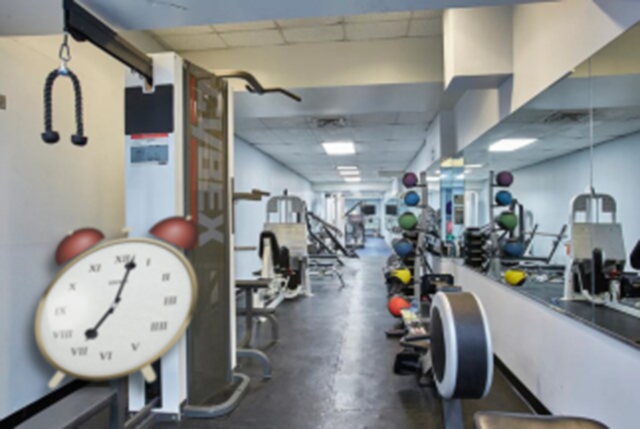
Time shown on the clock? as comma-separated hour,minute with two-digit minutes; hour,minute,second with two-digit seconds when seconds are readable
7,02
